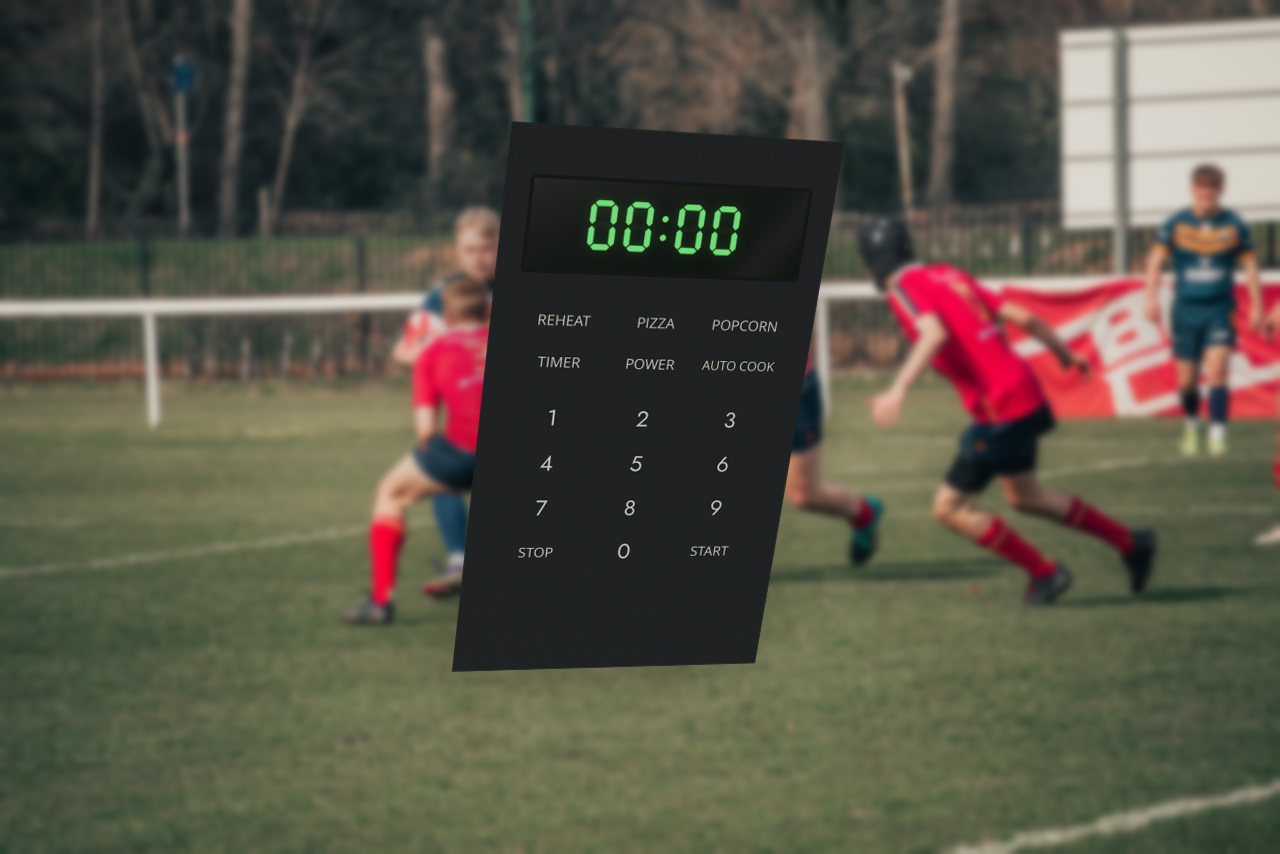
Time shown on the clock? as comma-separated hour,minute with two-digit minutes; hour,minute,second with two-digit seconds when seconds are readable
0,00
